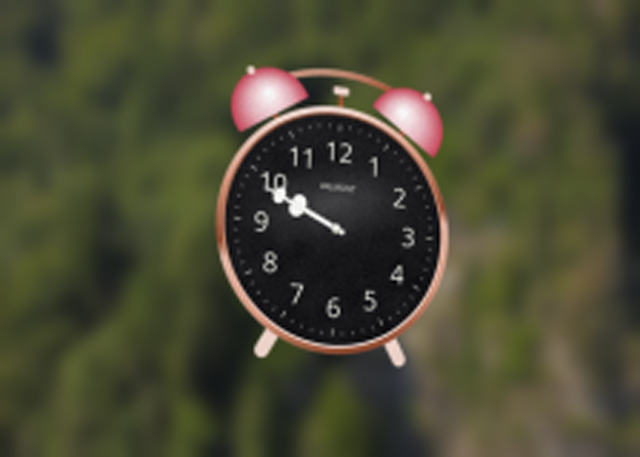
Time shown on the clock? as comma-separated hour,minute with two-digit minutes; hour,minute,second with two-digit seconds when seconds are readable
9,49
